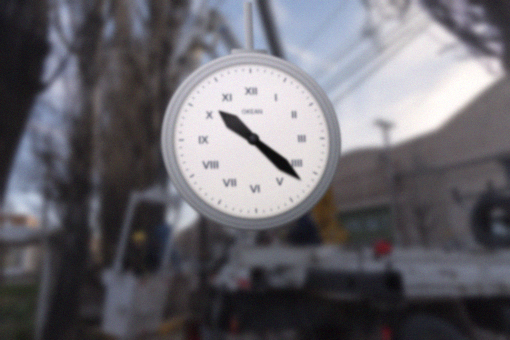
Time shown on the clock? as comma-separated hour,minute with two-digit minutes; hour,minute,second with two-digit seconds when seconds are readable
10,22
